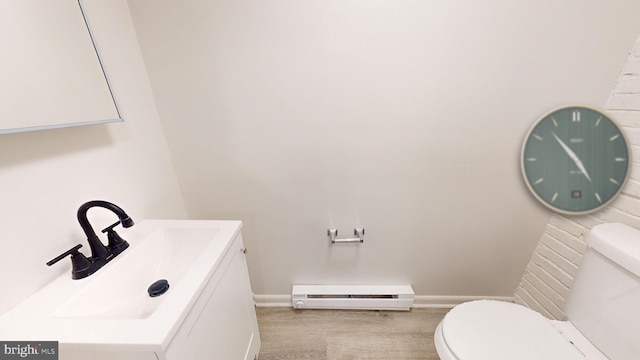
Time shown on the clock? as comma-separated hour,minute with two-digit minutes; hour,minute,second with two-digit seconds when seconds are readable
4,53
